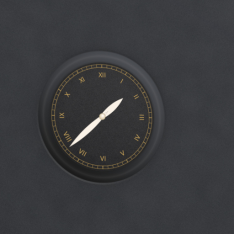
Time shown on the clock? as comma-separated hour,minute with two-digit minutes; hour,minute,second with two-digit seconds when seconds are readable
1,38
